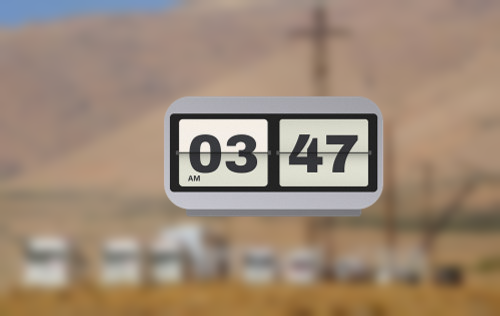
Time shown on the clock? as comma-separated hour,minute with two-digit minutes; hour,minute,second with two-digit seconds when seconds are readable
3,47
